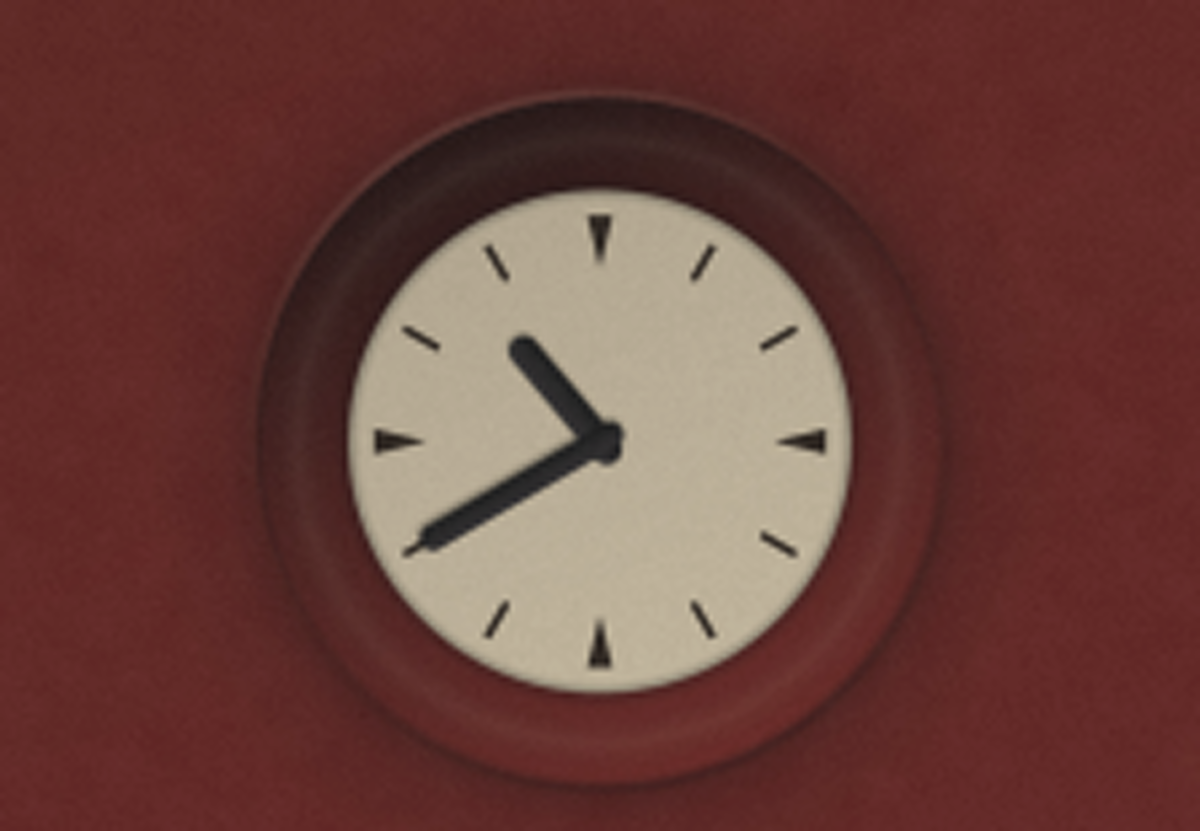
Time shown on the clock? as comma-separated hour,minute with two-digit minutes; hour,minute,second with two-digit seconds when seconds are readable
10,40
